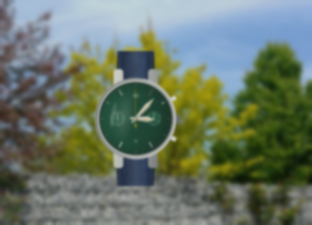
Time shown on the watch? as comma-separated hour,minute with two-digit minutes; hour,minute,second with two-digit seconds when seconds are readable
3,07
